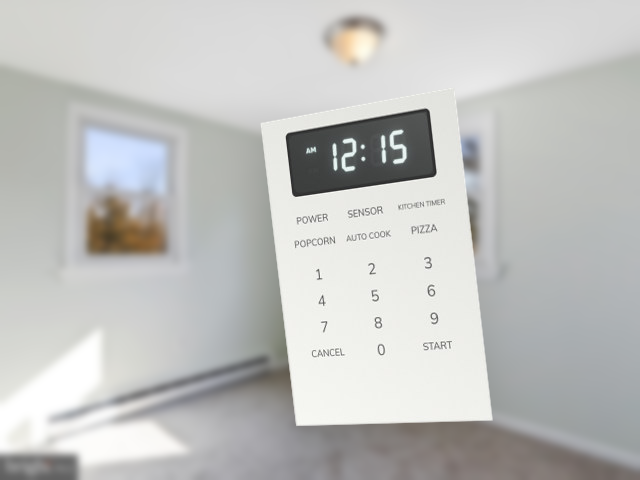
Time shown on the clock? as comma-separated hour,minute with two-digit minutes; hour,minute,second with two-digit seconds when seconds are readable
12,15
